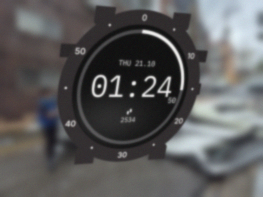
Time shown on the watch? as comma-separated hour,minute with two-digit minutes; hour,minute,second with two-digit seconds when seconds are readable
1,24
